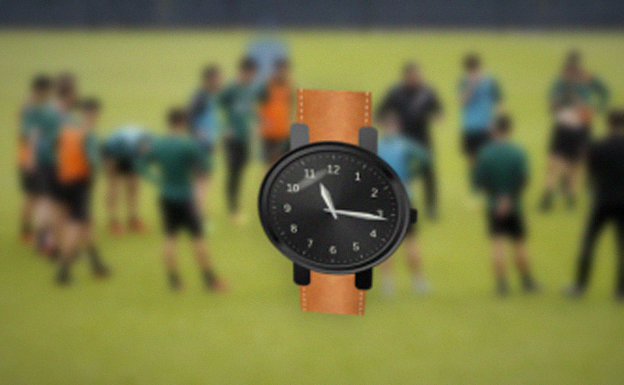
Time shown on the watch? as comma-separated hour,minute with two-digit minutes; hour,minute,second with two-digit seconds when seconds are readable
11,16
